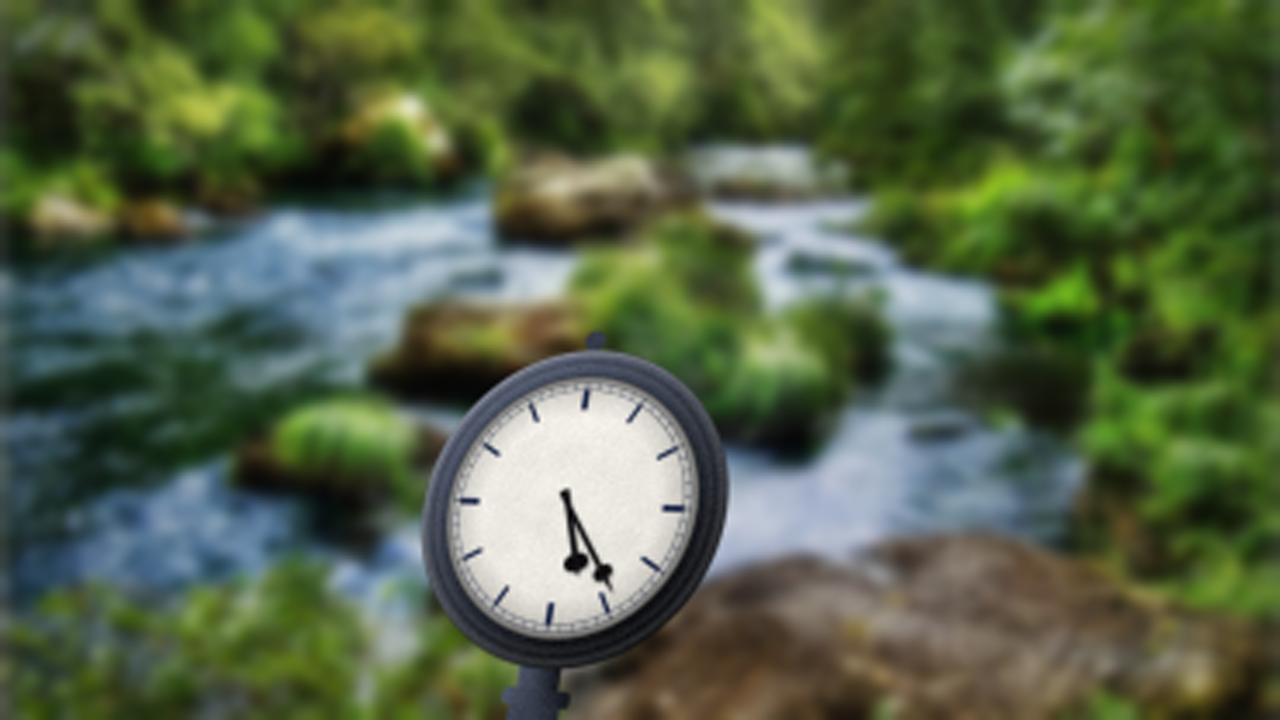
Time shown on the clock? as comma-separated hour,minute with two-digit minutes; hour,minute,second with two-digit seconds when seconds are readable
5,24
